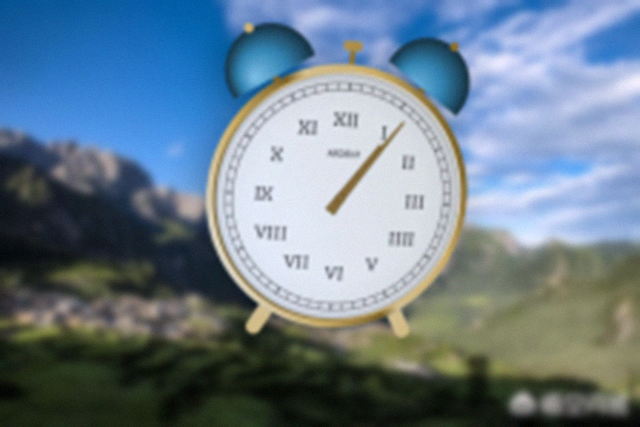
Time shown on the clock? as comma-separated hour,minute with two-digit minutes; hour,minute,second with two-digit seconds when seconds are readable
1,06
